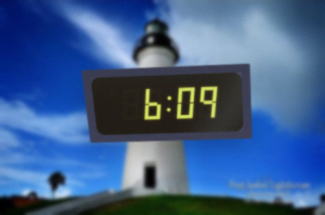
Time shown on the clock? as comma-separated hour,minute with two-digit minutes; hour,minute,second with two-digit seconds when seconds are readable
6,09
